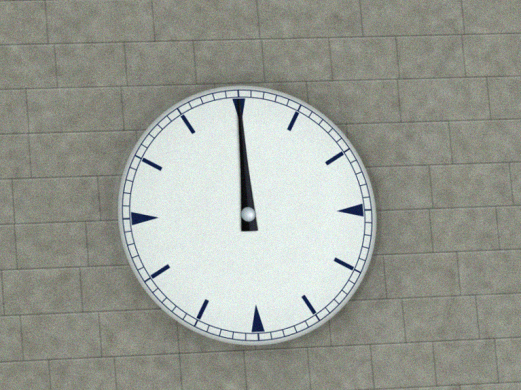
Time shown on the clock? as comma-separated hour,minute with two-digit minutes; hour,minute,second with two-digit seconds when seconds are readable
12,00
